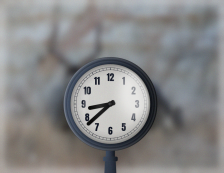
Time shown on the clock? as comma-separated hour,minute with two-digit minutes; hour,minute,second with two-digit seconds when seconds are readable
8,38
